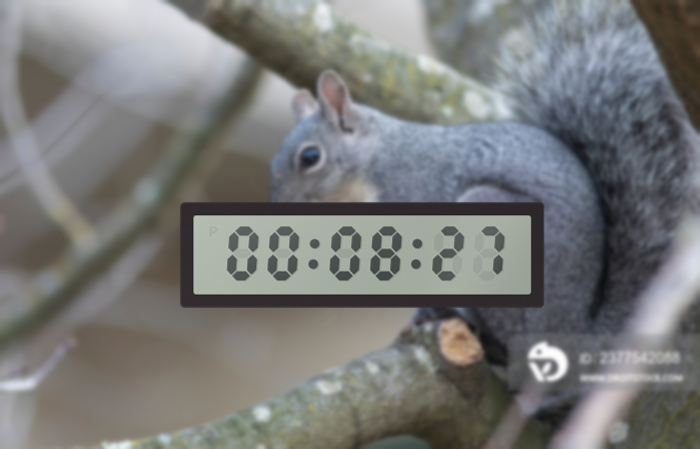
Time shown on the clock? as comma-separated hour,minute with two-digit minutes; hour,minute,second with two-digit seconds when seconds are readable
0,08,27
